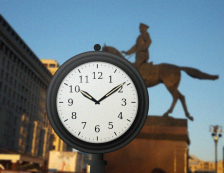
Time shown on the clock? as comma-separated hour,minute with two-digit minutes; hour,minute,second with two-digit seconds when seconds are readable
10,09
